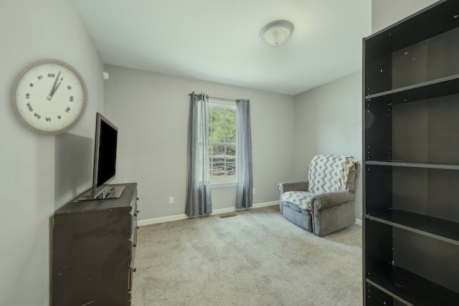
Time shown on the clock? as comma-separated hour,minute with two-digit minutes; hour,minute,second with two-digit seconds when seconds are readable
1,03
